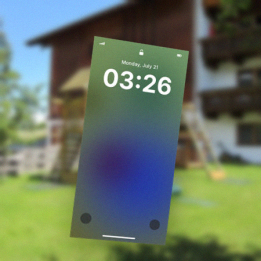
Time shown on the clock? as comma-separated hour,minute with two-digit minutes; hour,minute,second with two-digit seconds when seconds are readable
3,26
